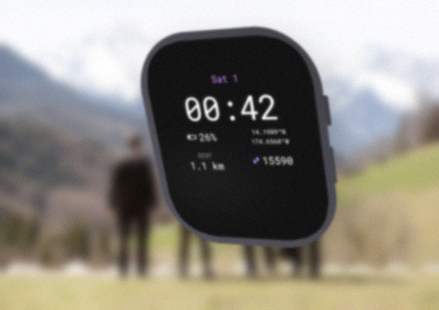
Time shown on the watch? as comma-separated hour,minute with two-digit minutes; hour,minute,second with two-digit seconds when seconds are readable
0,42
